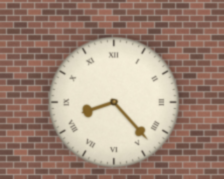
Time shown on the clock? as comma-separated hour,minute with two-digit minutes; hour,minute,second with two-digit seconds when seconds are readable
8,23
